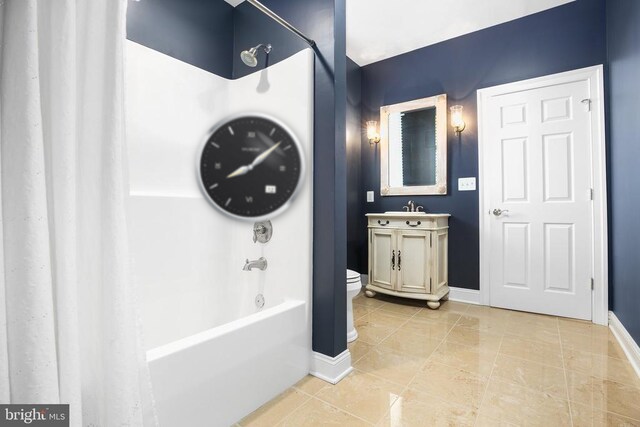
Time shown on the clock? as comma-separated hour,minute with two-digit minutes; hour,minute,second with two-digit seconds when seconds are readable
8,08
